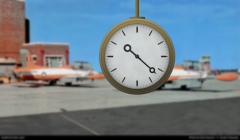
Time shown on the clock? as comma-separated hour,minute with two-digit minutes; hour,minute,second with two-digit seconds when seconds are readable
10,22
